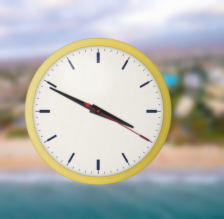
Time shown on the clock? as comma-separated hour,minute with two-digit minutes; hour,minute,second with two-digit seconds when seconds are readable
3,49,20
